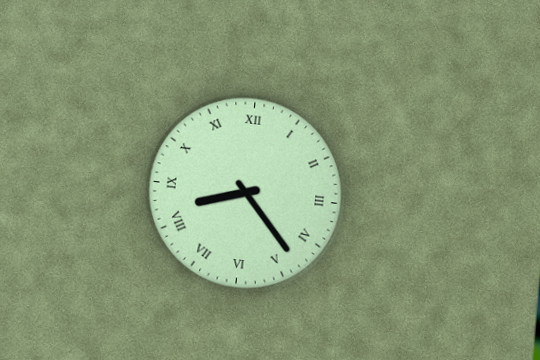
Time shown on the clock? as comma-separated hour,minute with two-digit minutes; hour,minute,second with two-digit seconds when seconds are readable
8,23
